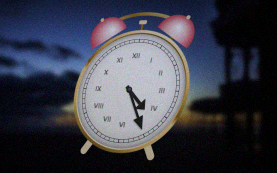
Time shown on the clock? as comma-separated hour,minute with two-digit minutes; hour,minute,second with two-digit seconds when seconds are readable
4,25
